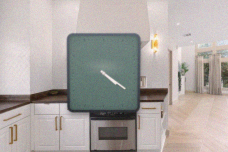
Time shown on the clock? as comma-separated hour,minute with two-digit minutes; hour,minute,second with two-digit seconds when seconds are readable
4,21
